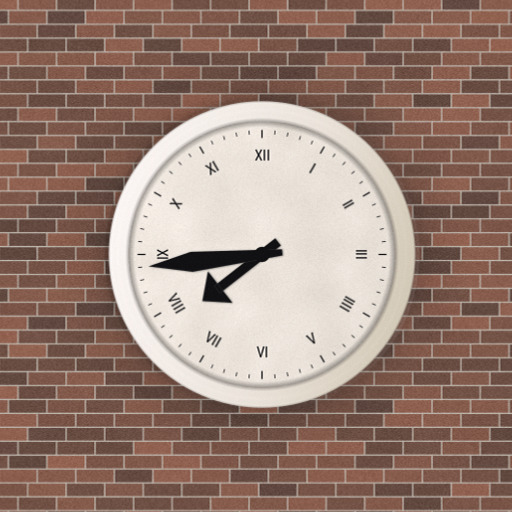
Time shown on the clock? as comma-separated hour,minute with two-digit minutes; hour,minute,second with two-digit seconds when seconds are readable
7,44
